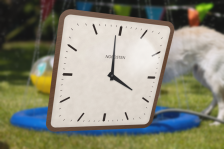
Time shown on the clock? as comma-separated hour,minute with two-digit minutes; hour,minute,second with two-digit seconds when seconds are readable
3,59
